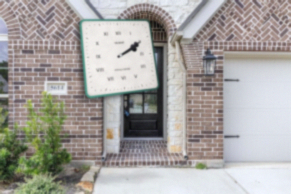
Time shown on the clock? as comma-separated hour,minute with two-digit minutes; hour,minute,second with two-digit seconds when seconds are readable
2,10
